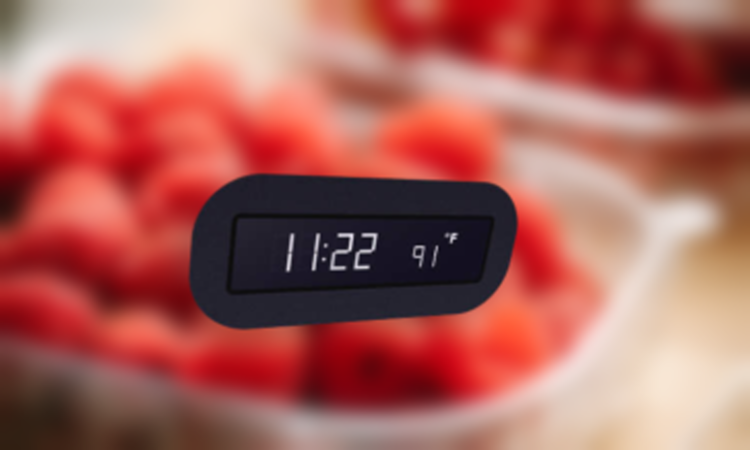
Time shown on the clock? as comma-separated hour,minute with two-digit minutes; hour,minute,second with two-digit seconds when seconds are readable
11,22
